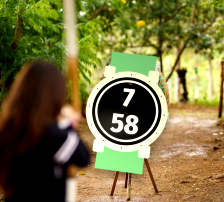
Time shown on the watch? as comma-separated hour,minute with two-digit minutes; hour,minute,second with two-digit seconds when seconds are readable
7,58
